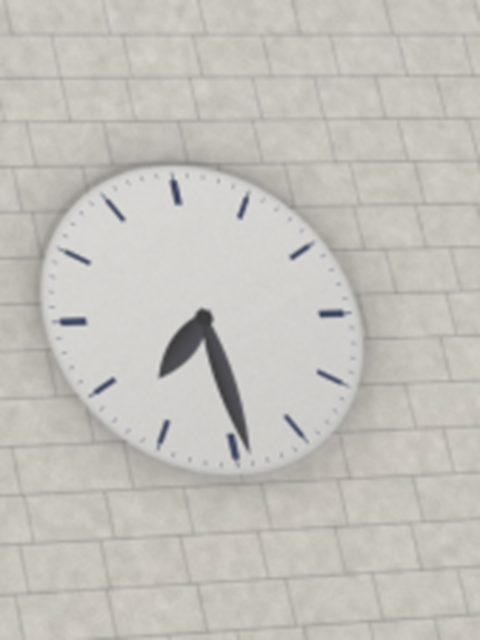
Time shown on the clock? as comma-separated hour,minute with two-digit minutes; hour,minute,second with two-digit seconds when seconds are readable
7,29
